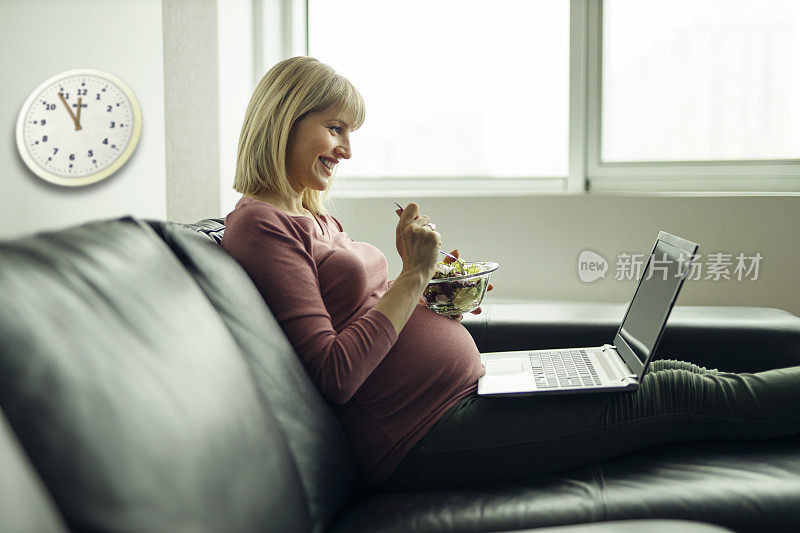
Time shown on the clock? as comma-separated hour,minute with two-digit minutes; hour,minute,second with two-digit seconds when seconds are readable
11,54
